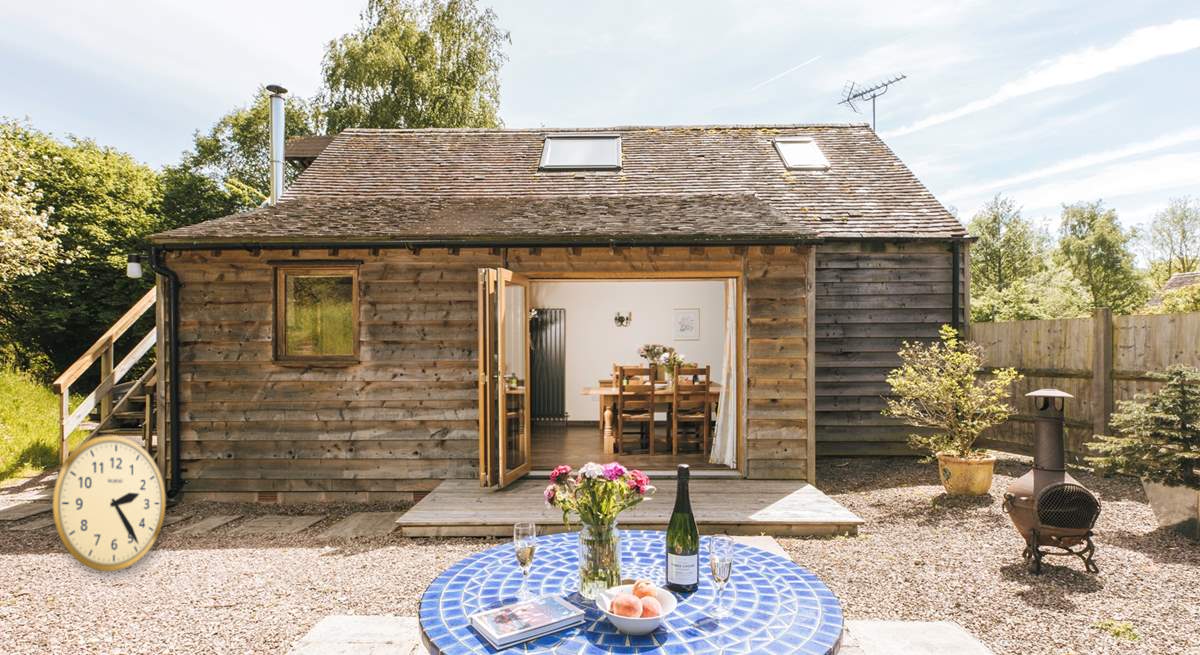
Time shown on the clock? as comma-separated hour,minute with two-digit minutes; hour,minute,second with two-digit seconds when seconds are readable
2,24
